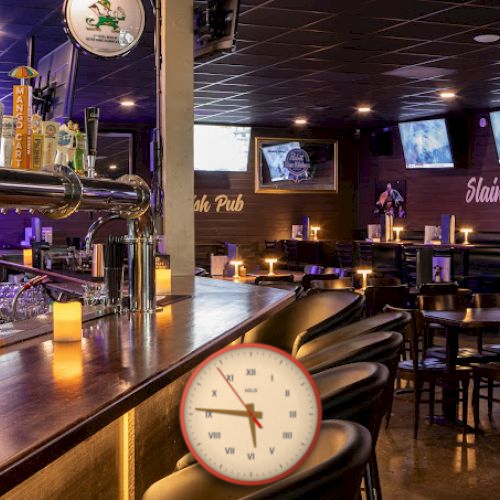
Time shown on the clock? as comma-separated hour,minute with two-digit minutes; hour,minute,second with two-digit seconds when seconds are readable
5,45,54
